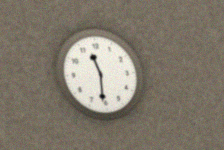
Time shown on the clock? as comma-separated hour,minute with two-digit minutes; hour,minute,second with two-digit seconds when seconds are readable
11,31
